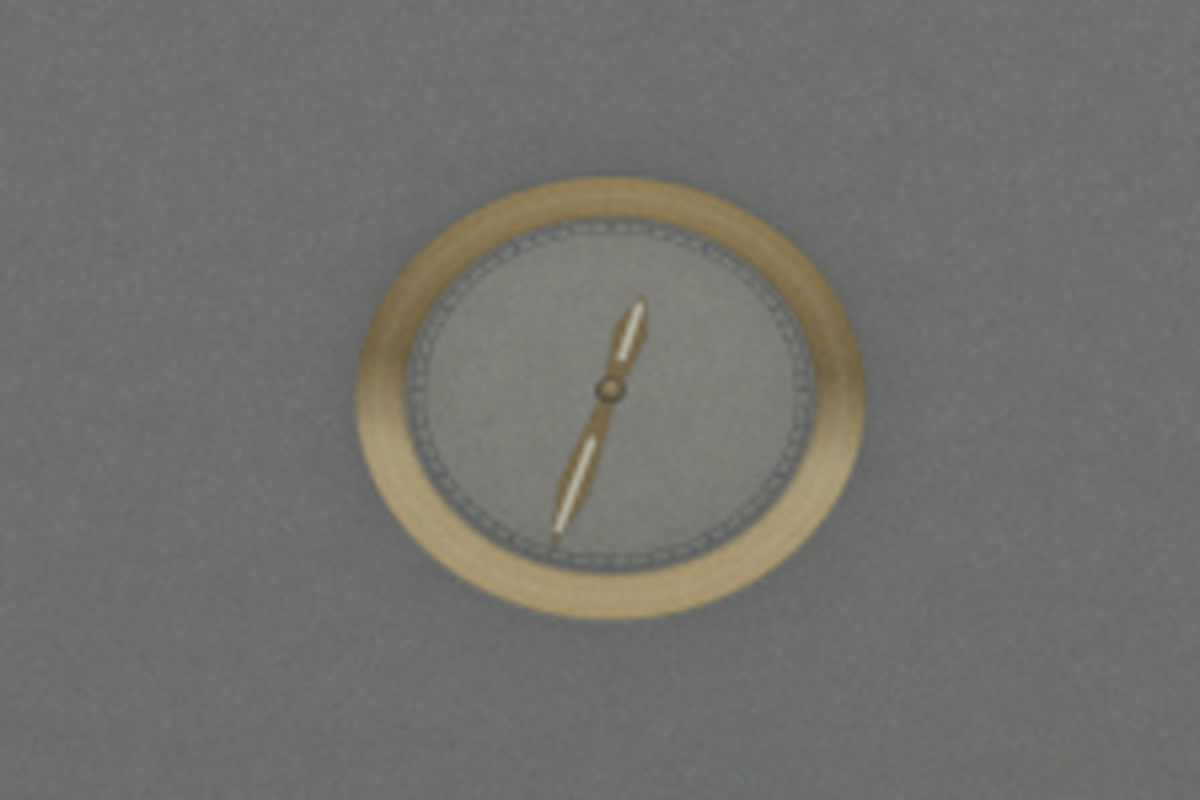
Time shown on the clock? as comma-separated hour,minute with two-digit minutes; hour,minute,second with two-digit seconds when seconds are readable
12,33
